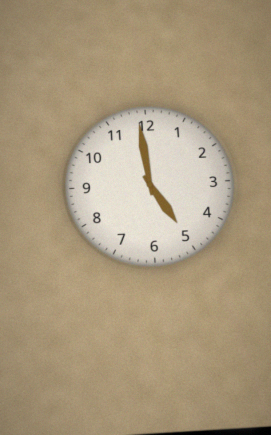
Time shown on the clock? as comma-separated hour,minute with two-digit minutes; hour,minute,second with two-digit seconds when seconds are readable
4,59
